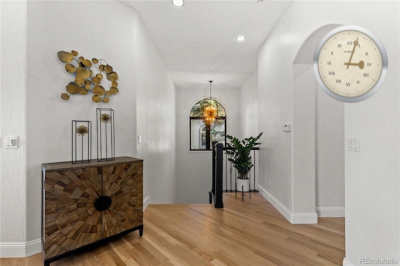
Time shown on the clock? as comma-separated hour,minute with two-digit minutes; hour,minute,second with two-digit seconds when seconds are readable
3,03
